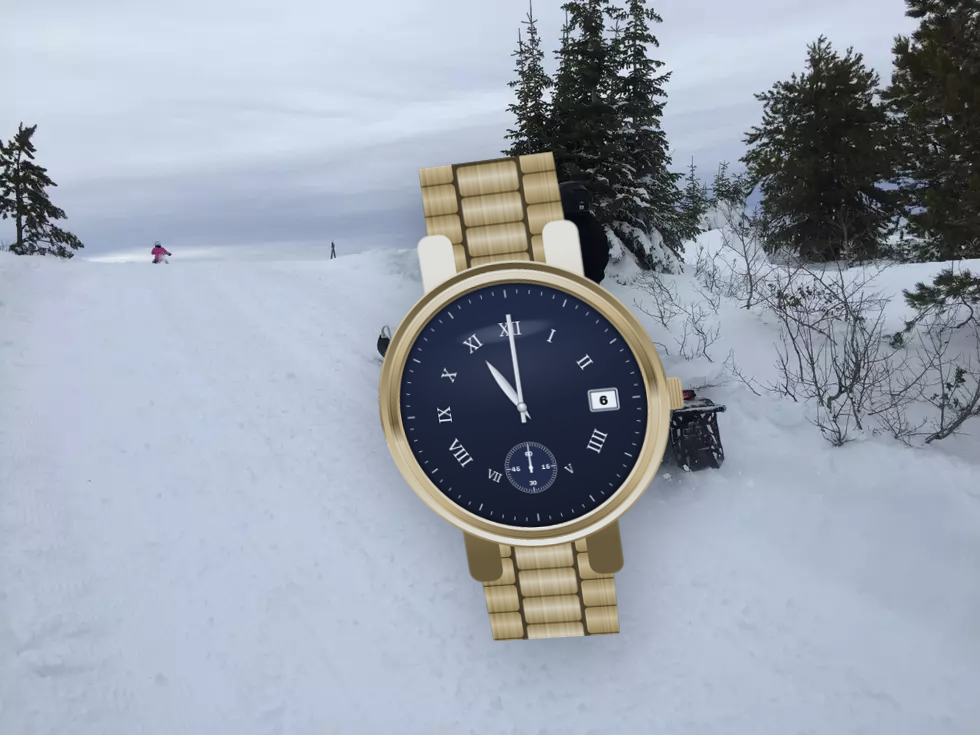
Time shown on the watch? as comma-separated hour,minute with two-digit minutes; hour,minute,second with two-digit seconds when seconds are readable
11,00
